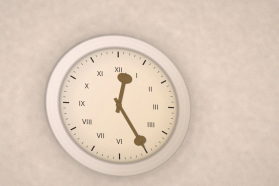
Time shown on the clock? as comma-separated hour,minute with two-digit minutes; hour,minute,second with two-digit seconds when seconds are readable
12,25
